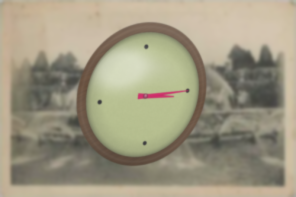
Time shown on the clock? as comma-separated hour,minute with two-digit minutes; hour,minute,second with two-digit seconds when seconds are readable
3,15
